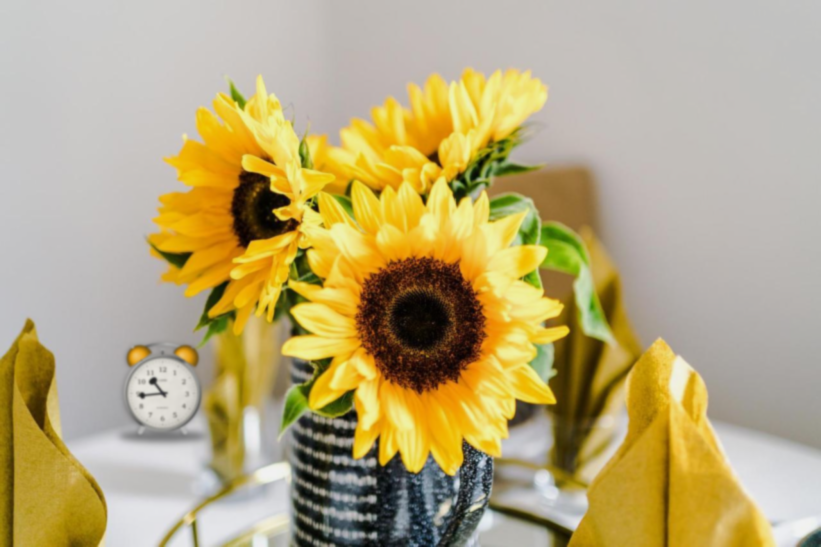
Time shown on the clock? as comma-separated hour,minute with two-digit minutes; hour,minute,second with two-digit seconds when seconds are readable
10,44
